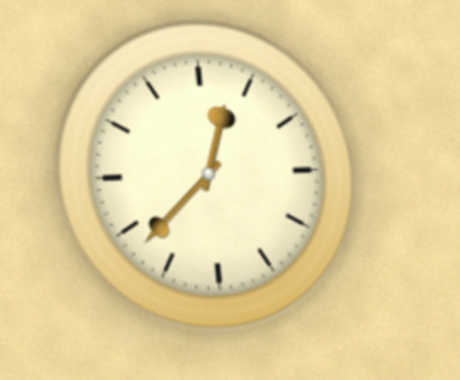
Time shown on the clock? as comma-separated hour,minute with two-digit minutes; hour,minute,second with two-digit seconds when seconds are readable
12,38
